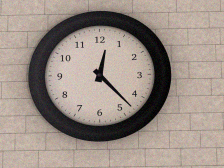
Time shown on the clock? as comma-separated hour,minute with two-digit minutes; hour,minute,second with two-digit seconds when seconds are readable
12,23
